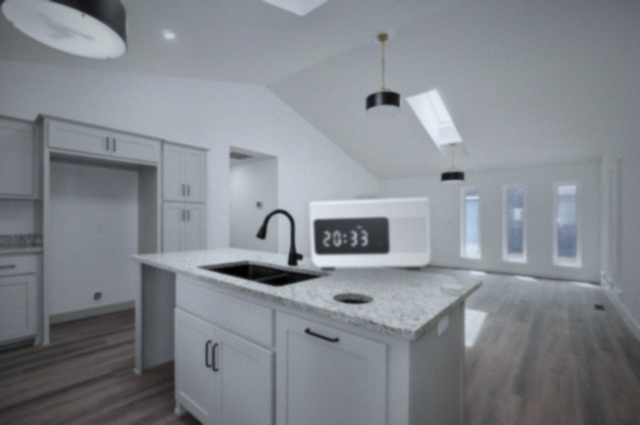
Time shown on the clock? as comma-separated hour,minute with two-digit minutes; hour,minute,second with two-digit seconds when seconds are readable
20,33
